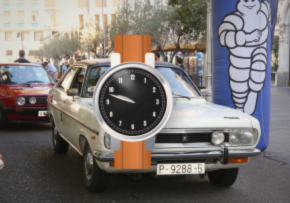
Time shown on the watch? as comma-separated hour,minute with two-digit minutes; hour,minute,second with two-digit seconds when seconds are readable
9,48
